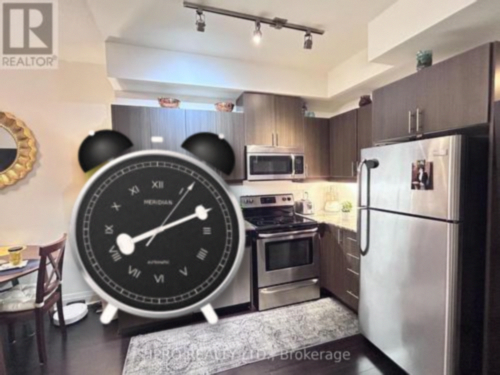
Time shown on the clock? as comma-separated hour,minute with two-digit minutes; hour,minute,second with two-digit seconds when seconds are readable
8,11,06
